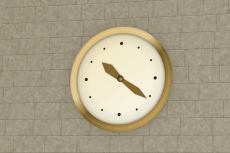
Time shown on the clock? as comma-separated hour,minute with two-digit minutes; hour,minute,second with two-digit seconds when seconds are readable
10,21
